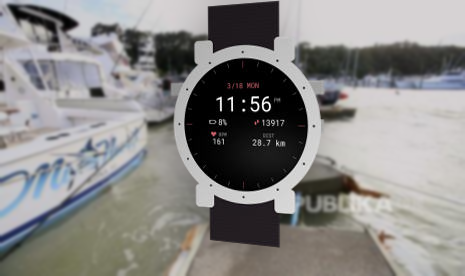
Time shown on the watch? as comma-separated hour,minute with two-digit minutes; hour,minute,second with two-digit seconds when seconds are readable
11,56
